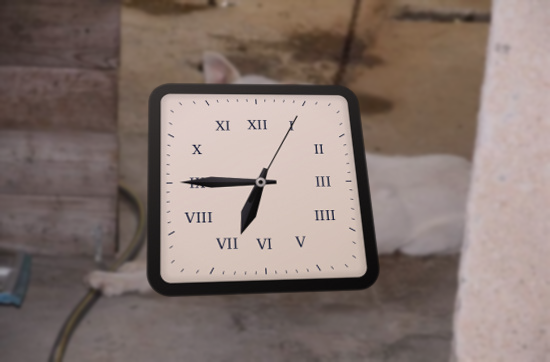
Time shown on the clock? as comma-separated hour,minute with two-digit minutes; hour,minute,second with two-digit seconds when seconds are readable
6,45,05
